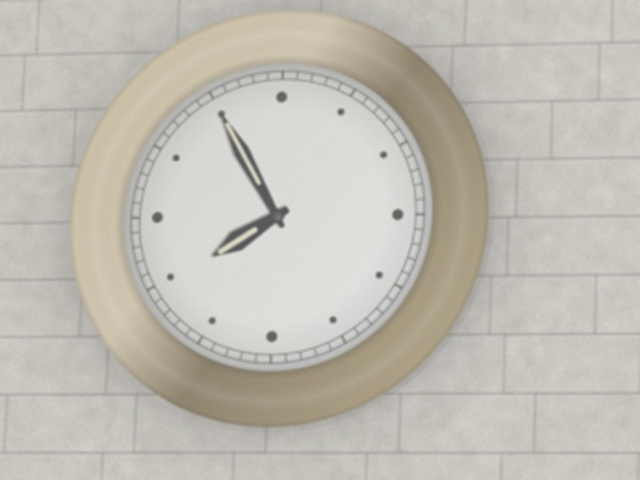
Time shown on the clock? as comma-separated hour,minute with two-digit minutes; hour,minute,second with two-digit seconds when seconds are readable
7,55
